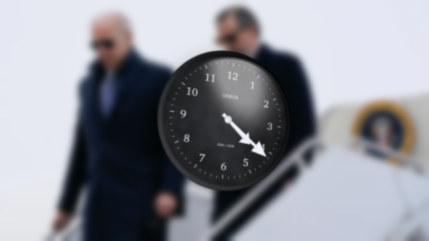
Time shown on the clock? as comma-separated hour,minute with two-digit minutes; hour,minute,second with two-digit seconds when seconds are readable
4,21
